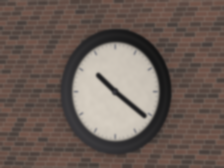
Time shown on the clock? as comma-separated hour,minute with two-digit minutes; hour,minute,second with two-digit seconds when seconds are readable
10,21
